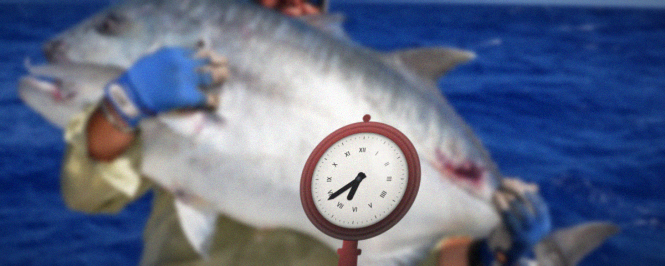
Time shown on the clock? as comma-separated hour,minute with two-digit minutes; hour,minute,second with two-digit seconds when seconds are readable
6,39
